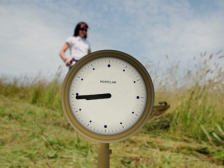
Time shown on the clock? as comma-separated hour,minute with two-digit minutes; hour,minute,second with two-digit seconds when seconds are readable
8,44
